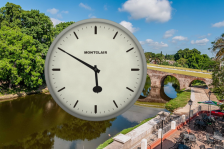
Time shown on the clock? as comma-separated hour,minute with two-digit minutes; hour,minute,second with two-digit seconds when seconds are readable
5,50
